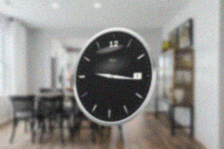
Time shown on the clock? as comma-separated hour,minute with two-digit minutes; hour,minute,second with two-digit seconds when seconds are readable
9,16
